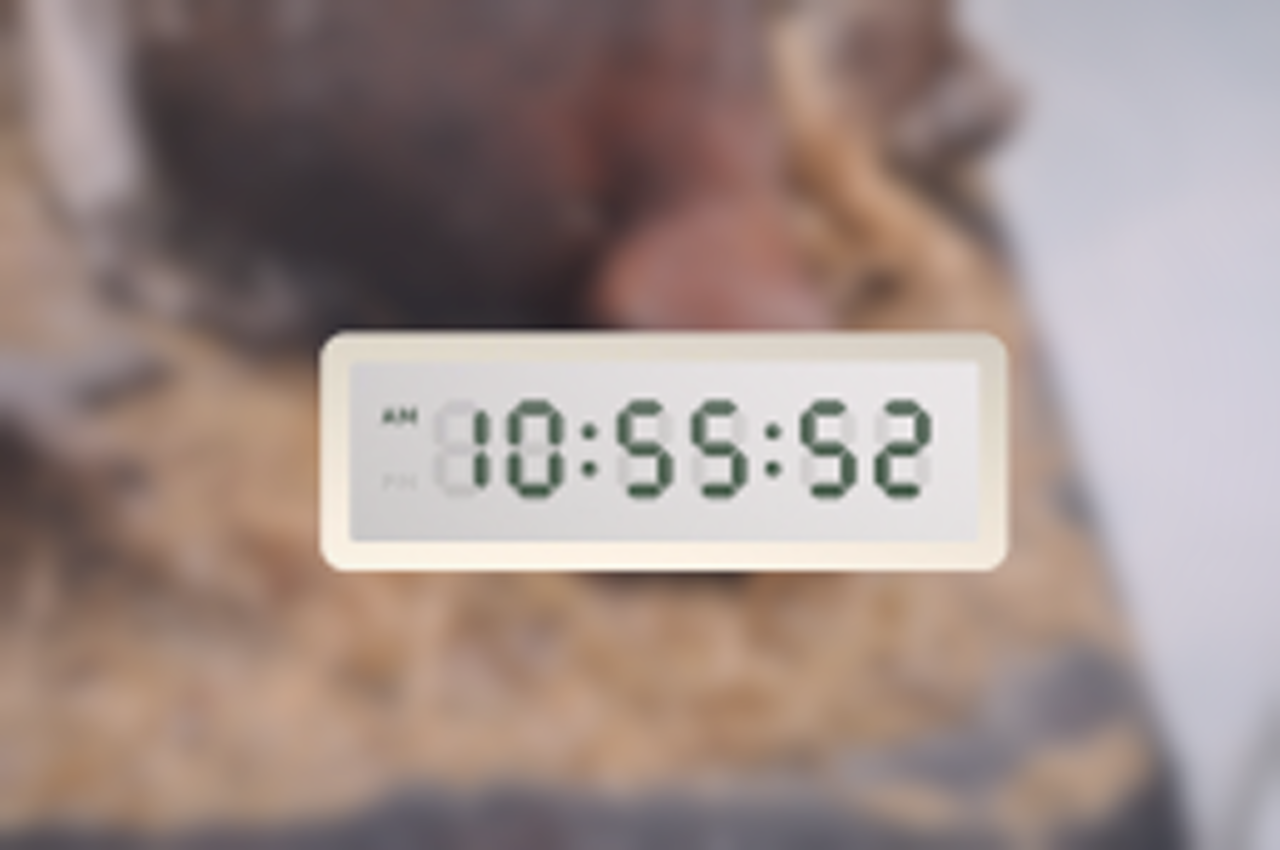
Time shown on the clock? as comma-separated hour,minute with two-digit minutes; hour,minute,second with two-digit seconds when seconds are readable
10,55,52
